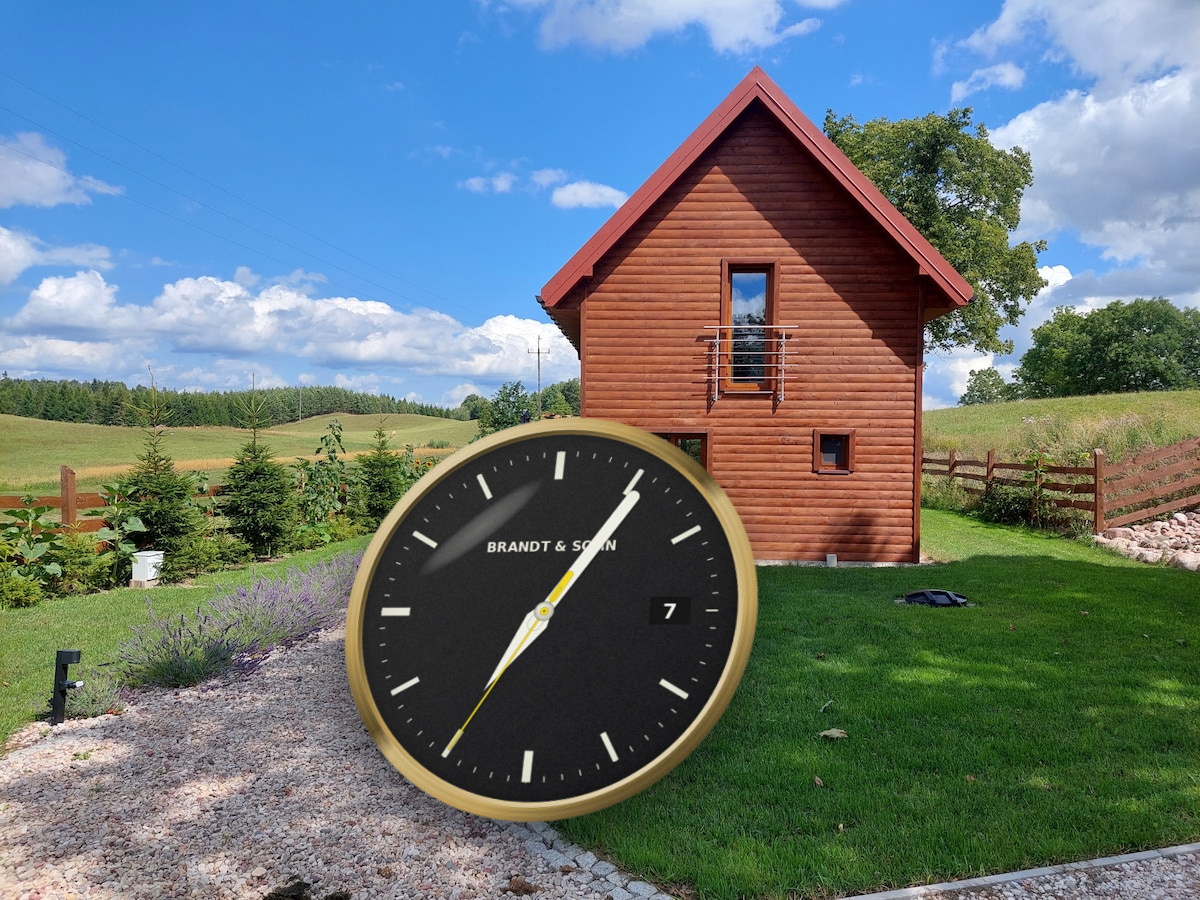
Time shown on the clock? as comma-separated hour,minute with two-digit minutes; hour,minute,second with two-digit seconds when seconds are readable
7,05,35
